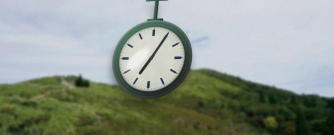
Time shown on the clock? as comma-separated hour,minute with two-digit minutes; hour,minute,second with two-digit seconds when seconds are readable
7,05
